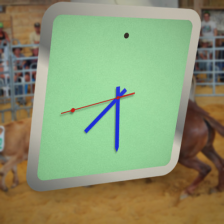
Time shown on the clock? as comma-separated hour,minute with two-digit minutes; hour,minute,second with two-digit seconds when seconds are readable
7,28,43
